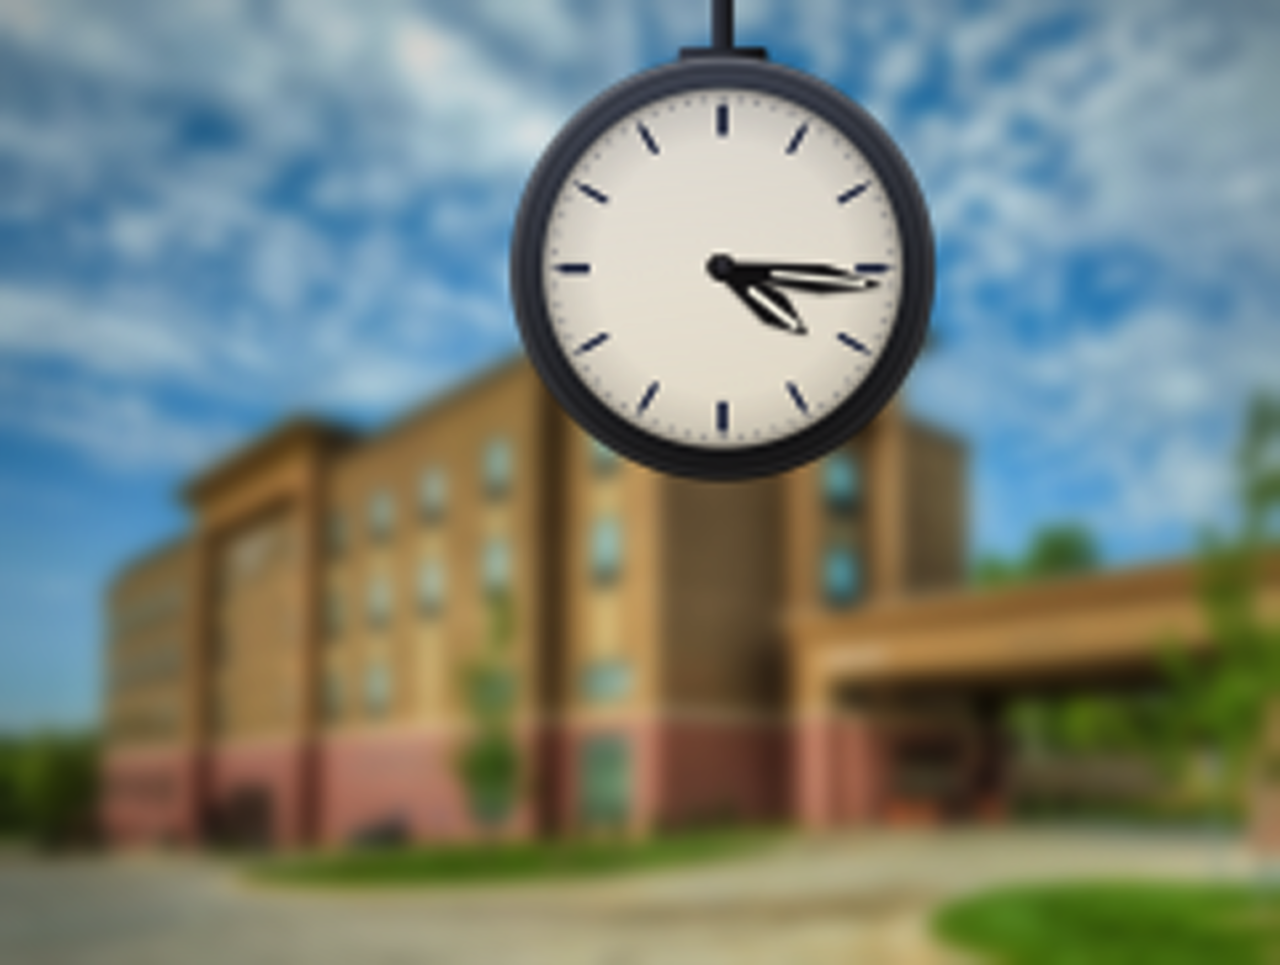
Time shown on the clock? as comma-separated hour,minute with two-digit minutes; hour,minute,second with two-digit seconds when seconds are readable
4,16
